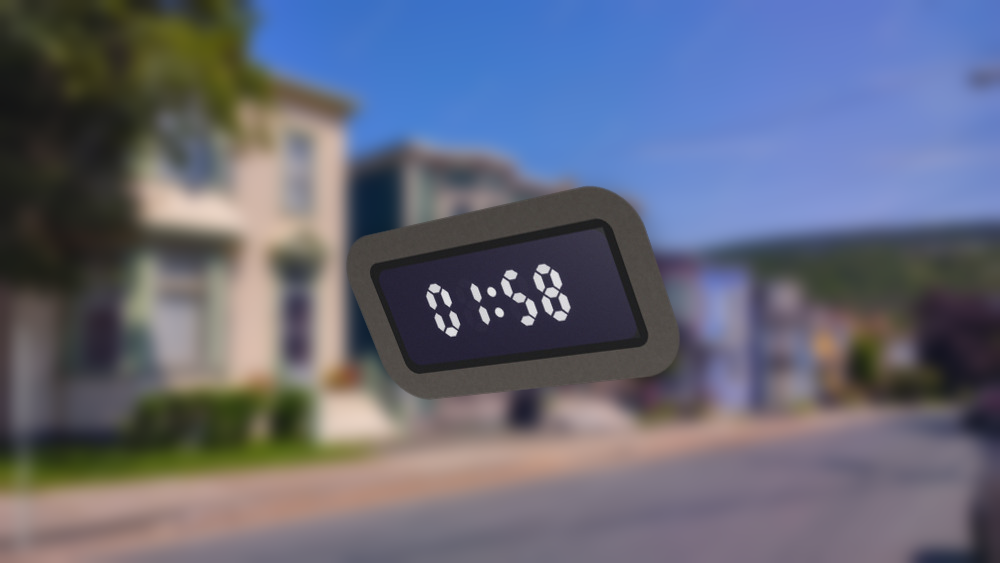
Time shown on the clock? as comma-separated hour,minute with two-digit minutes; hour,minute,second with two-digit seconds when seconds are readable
1,58
